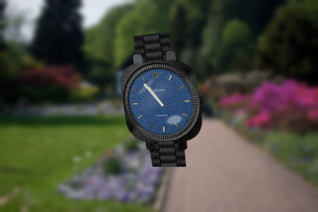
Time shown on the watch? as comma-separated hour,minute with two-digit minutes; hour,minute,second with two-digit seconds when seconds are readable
10,54
